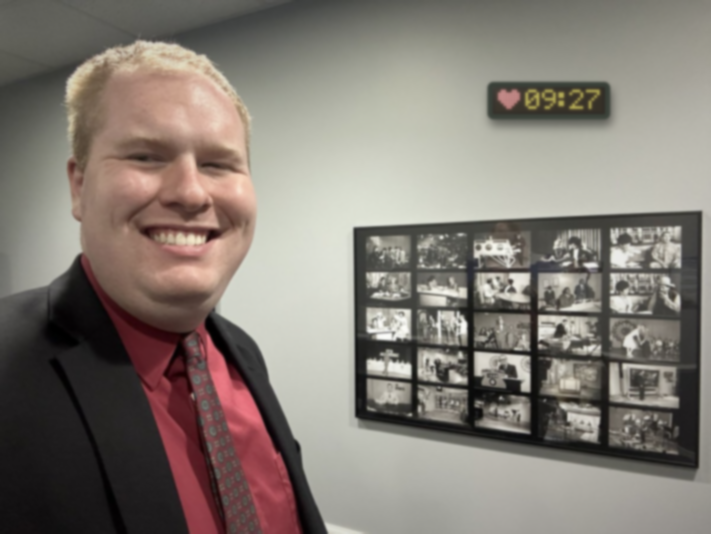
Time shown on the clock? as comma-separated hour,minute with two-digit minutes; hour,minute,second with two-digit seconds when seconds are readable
9,27
